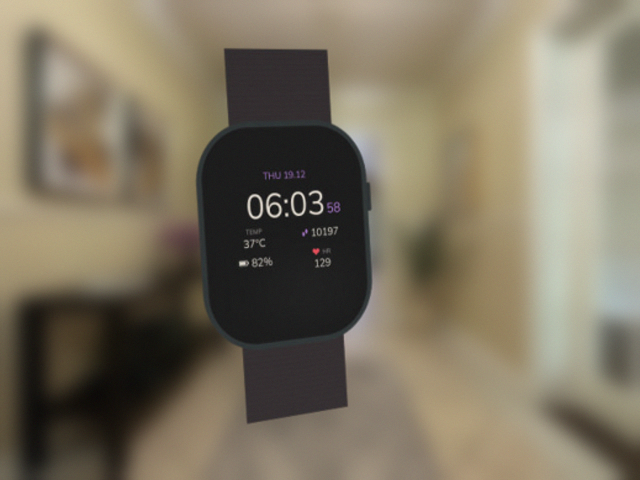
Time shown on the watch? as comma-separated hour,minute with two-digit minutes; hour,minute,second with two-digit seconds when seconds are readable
6,03,58
